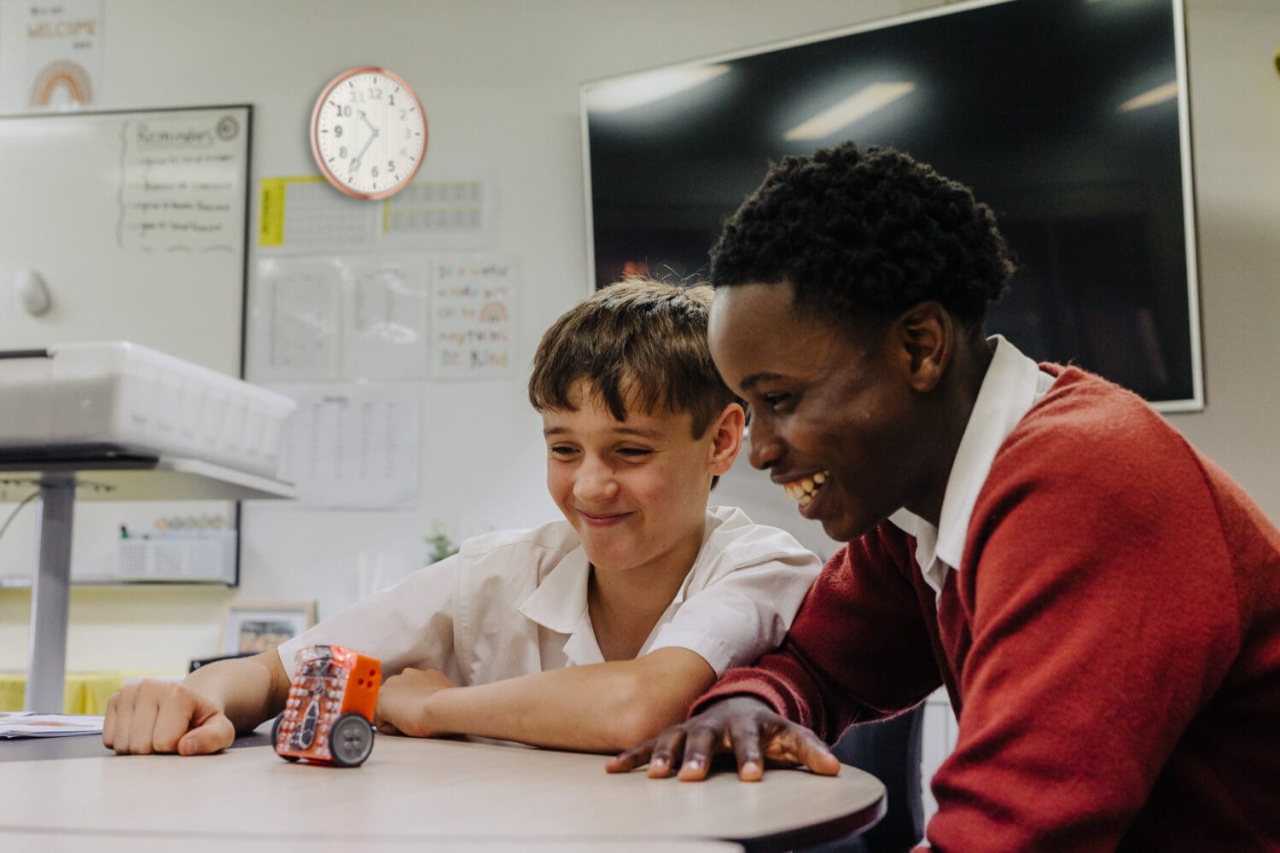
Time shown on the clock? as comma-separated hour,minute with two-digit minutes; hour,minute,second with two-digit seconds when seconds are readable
10,36
